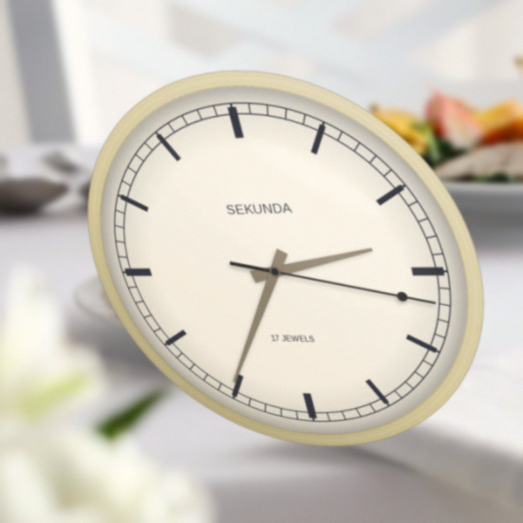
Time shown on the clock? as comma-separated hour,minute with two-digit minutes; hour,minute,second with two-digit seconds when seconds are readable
2,35,17
